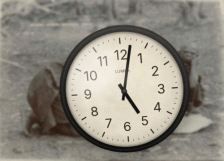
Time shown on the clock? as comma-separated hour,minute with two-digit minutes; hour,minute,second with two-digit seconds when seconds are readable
5,02
